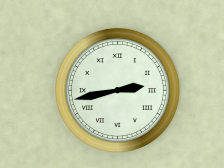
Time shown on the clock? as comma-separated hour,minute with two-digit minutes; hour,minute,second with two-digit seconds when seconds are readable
2,43
